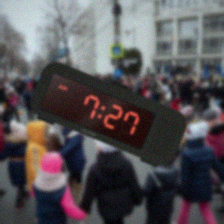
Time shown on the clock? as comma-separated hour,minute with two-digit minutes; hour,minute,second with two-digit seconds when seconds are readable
7,27
